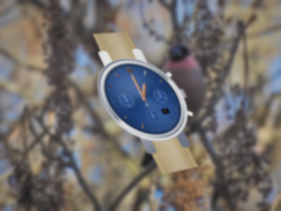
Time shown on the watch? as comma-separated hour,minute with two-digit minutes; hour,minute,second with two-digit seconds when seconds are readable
1,00
